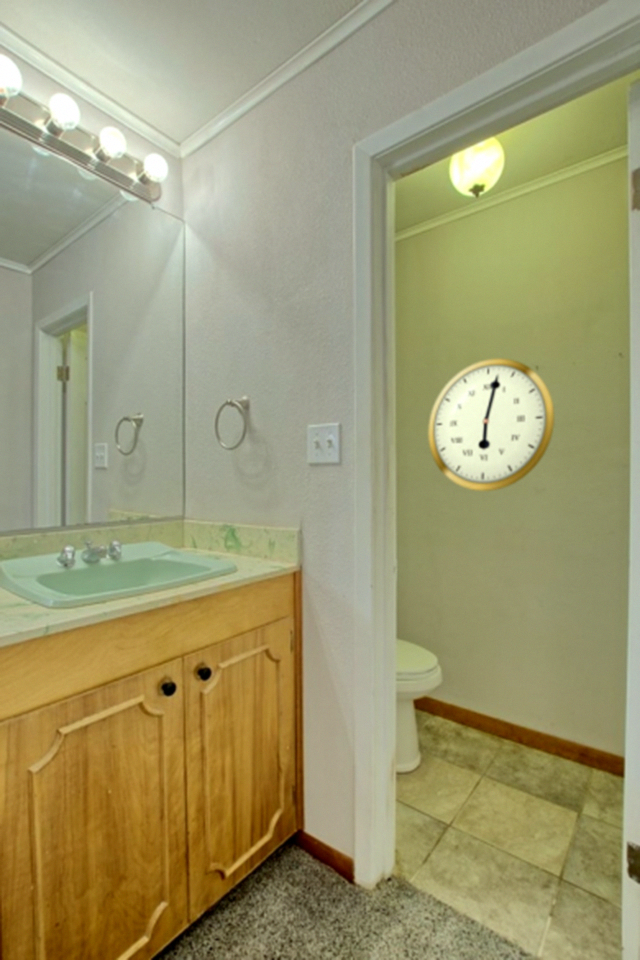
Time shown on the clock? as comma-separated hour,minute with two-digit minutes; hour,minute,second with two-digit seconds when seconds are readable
6,02
